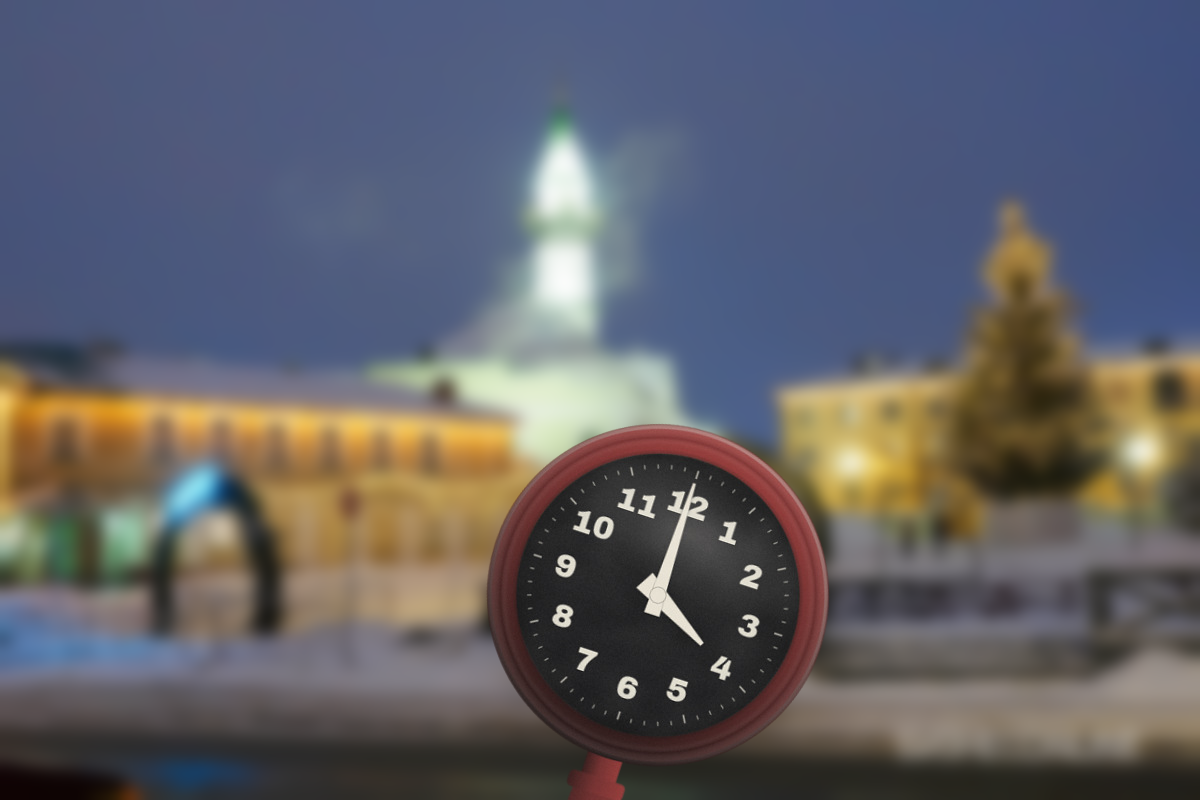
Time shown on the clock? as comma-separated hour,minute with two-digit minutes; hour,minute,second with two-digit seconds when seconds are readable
4,00
